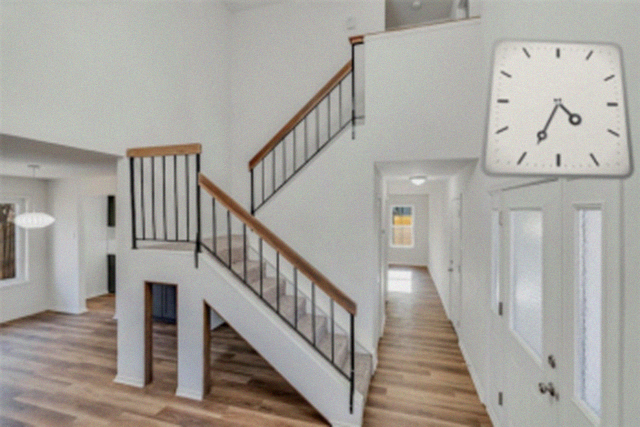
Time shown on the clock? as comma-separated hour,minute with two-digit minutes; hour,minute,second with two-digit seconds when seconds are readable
4,34
